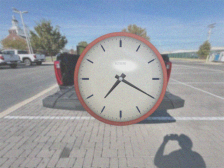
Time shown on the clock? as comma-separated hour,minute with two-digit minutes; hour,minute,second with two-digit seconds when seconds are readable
7,20
